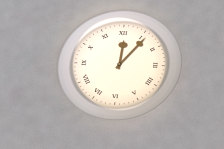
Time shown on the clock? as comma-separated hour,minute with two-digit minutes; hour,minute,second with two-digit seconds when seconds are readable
12,06
